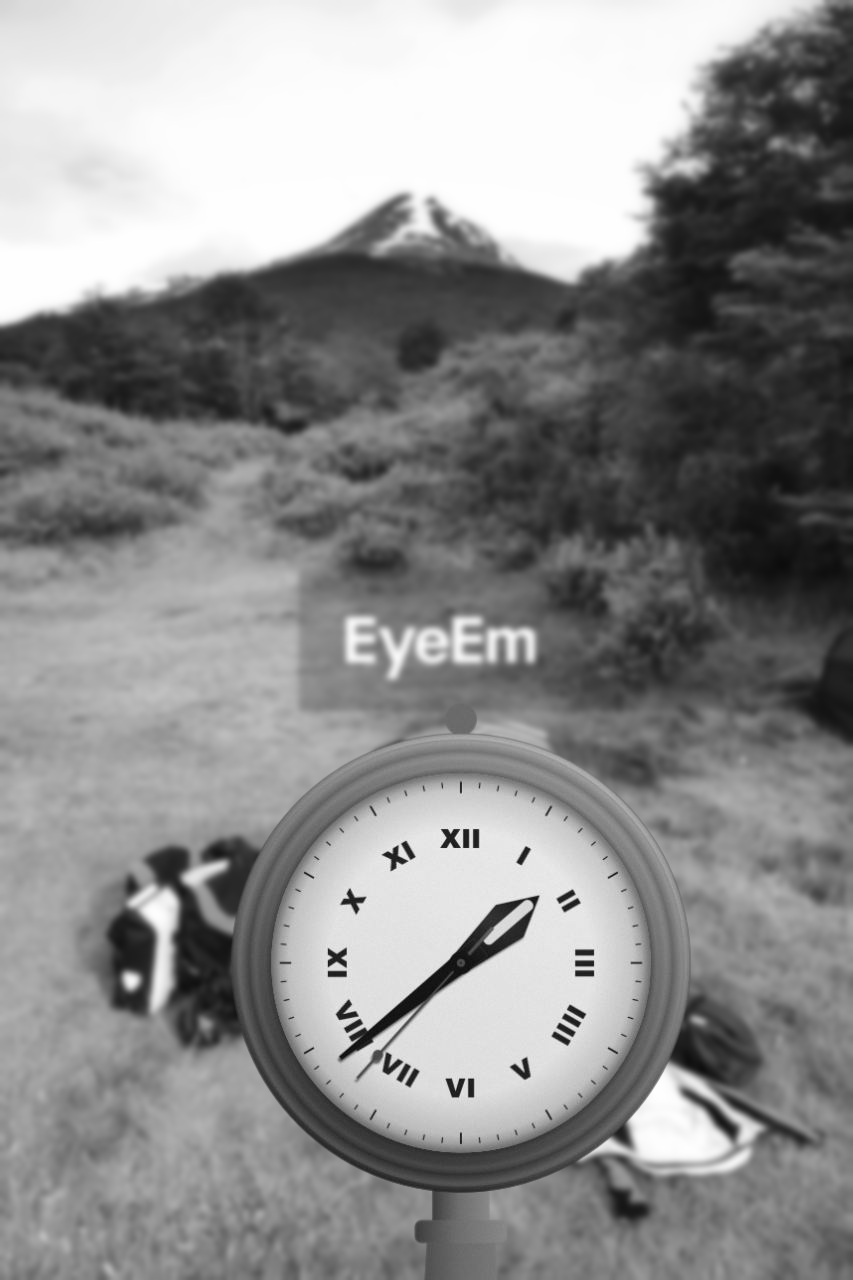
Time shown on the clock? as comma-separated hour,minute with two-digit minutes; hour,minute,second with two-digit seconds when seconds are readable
1,38,37
